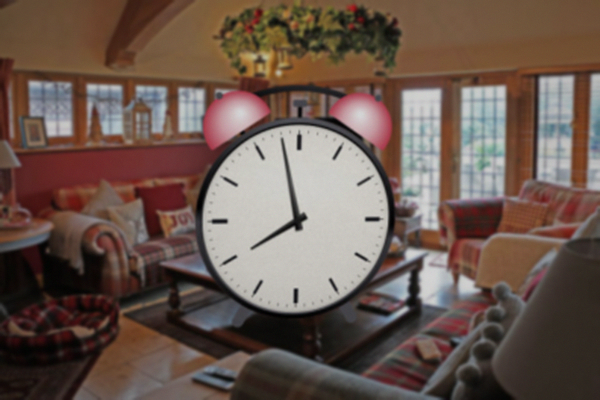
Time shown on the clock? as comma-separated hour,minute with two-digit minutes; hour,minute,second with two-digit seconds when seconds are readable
7,58
